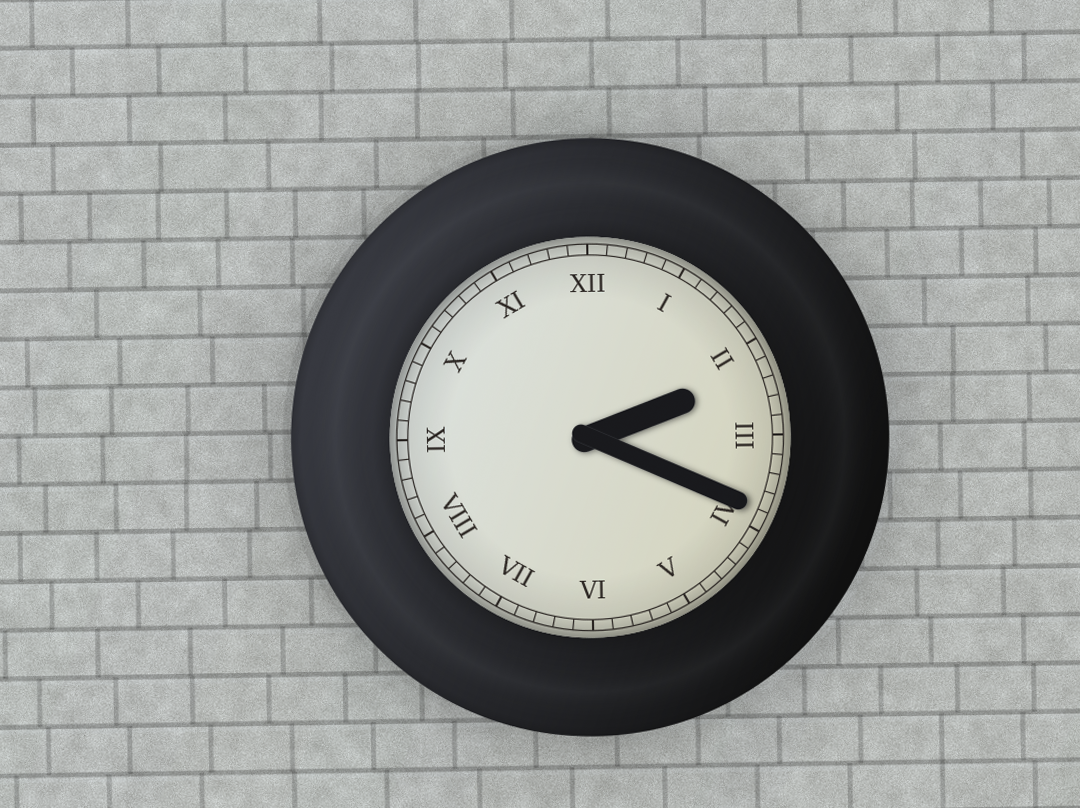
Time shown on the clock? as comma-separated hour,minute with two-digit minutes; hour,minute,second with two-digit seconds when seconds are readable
2,19
